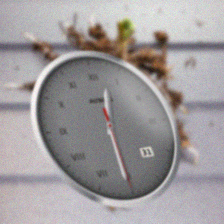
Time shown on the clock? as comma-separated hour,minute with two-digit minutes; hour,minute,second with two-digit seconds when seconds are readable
12,30,30
